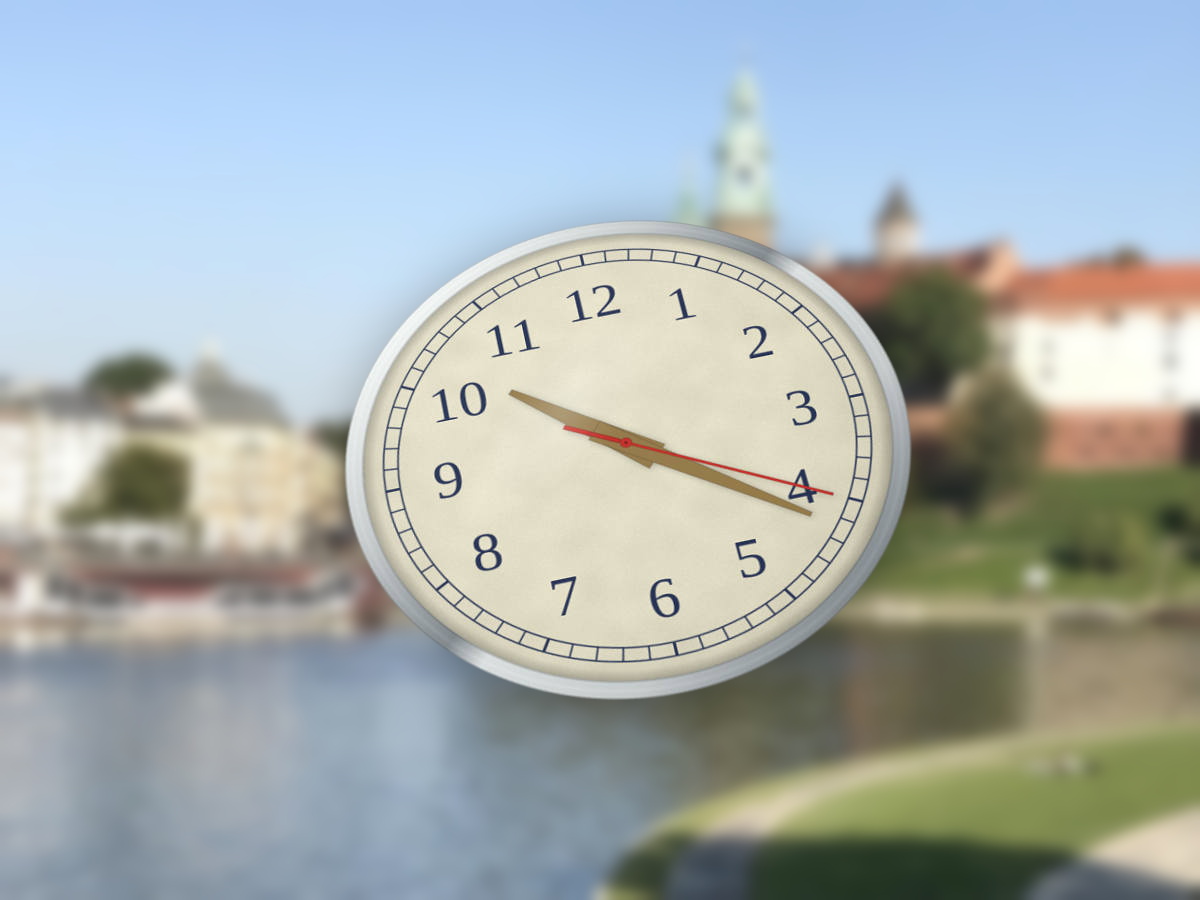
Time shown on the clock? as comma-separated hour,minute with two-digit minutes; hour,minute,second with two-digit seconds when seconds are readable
10,21,20
